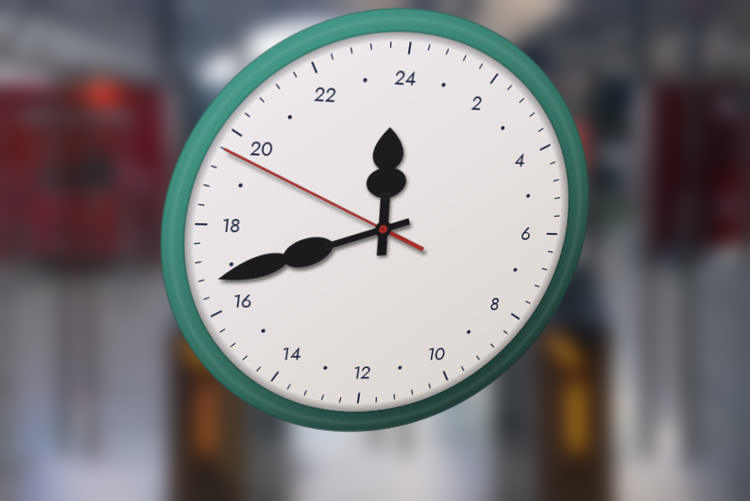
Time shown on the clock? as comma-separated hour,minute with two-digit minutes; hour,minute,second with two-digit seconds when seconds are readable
23,41,49
